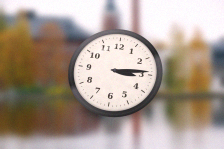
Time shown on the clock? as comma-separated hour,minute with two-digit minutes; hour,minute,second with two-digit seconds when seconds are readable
3,14
